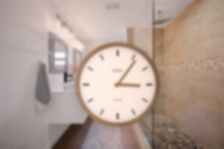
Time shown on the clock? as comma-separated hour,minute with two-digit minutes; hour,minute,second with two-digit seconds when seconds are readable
3,06
